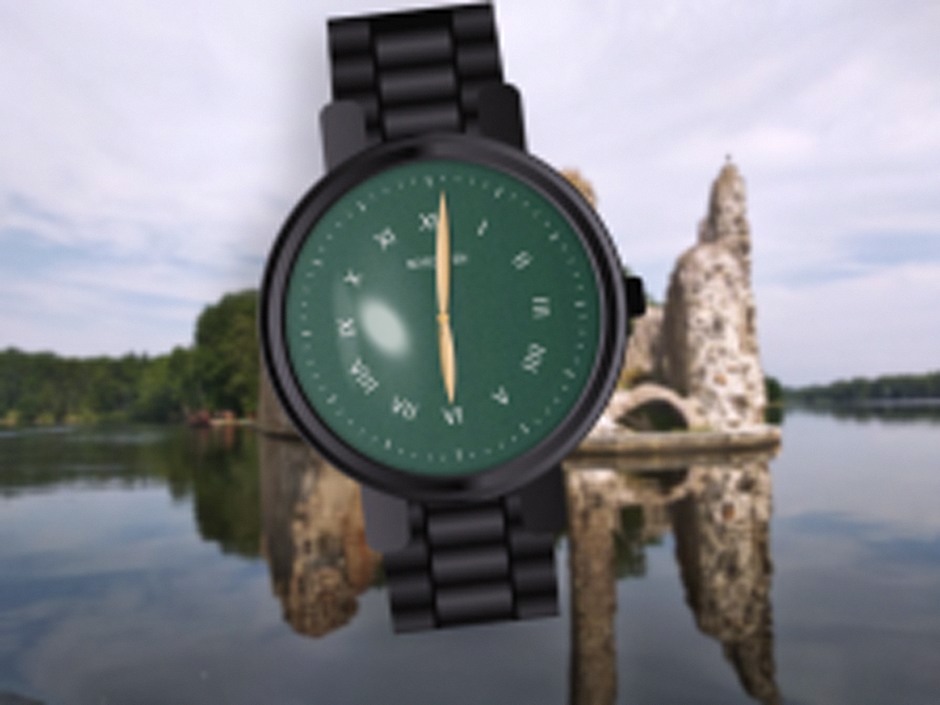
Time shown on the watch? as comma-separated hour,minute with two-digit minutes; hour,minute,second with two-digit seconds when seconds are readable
6,01
